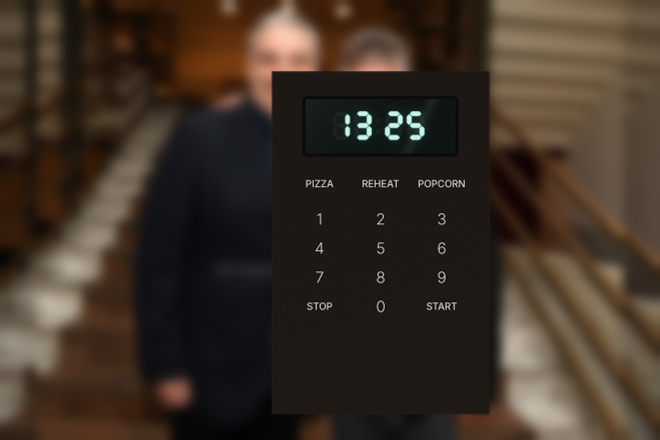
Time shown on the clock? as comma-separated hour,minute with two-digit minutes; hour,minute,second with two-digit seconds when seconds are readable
13,25
